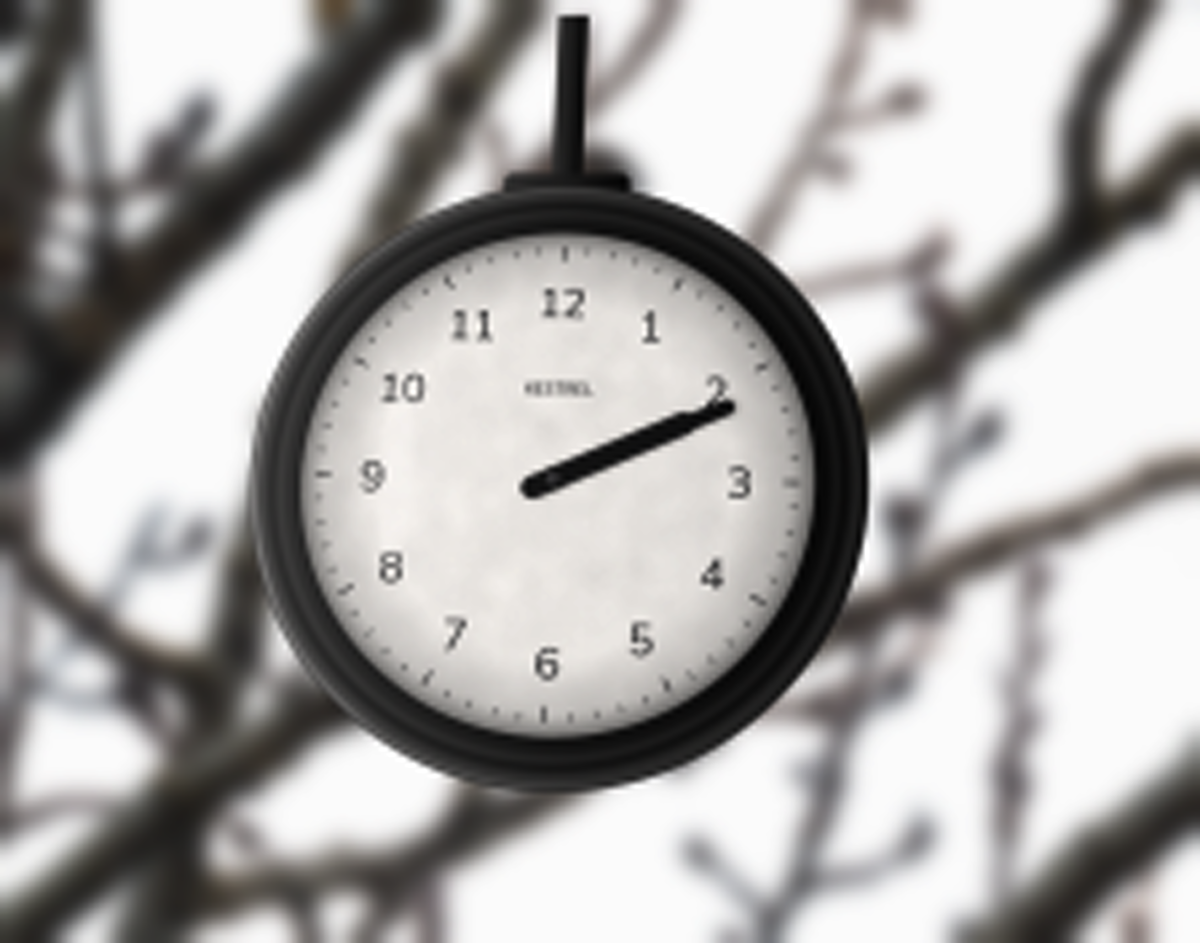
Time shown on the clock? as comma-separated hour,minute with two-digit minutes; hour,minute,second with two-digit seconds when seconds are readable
2,11
